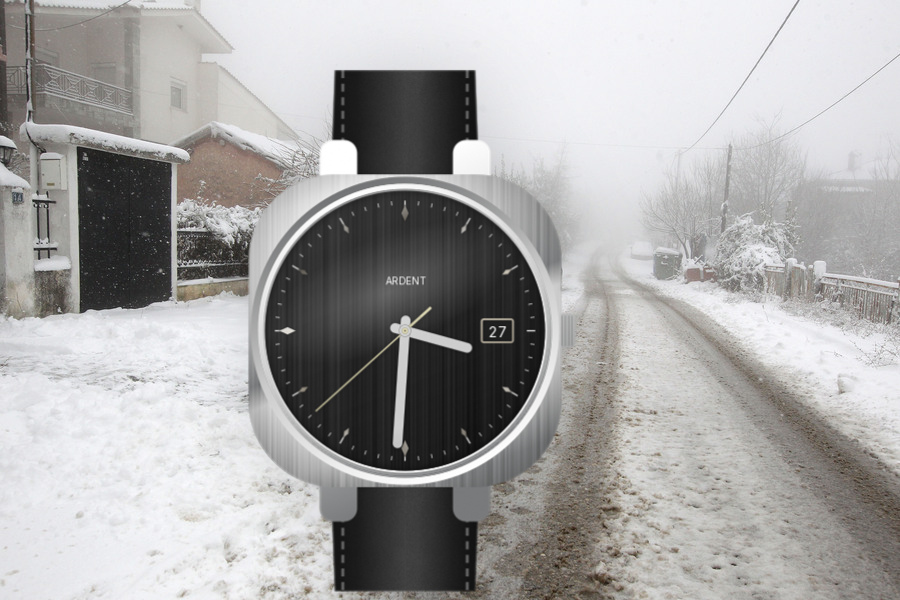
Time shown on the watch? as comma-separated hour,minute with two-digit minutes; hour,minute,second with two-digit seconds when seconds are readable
3,30,38
